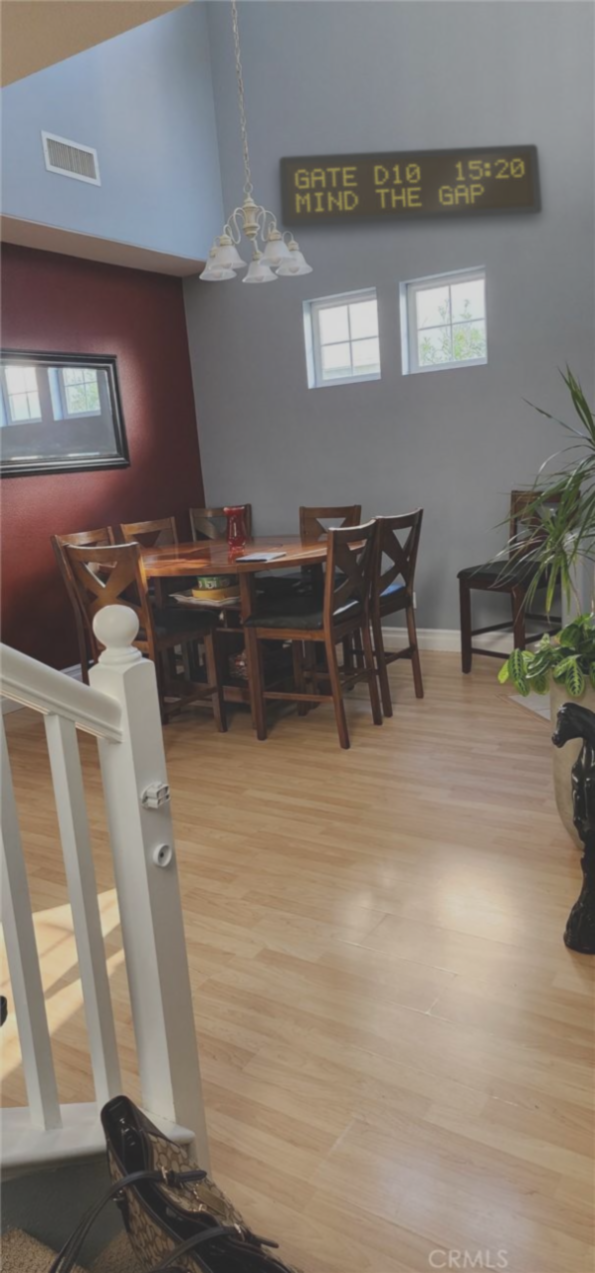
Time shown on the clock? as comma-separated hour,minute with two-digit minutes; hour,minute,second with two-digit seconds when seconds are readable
15,20
